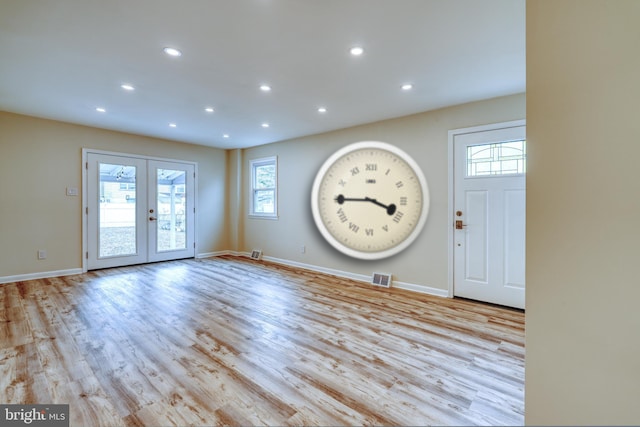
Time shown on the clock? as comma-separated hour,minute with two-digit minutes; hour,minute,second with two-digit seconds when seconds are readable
3,45
